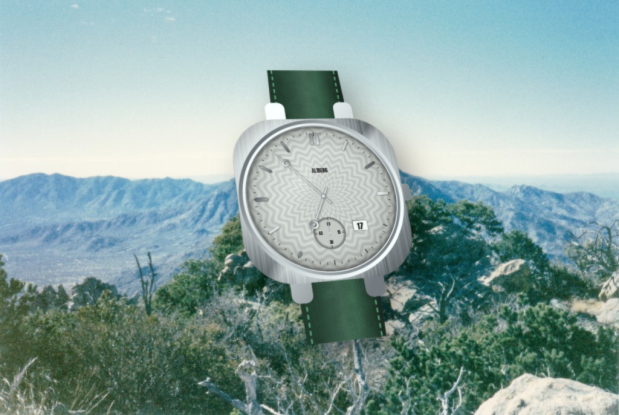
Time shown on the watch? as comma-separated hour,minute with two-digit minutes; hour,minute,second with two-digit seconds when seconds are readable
6,53
